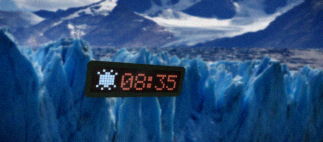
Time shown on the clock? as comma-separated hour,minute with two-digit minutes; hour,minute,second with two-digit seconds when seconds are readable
8,35
